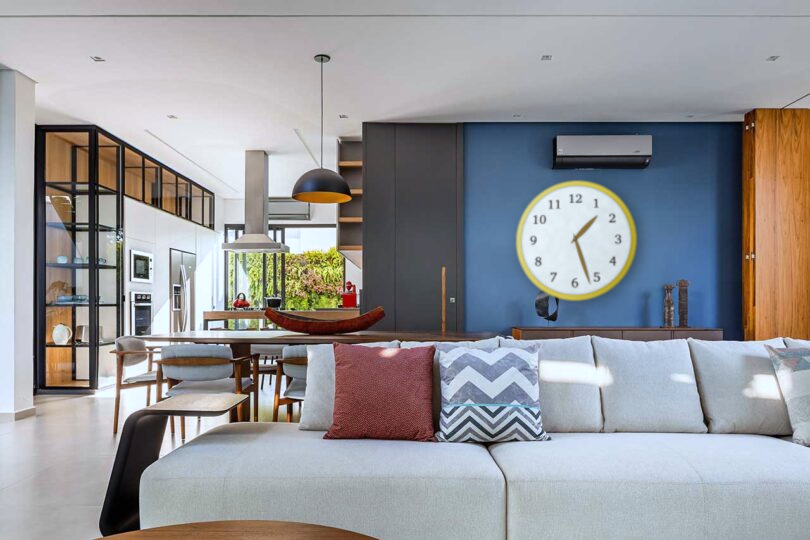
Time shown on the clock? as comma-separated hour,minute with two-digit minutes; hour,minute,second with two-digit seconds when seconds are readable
1,27
